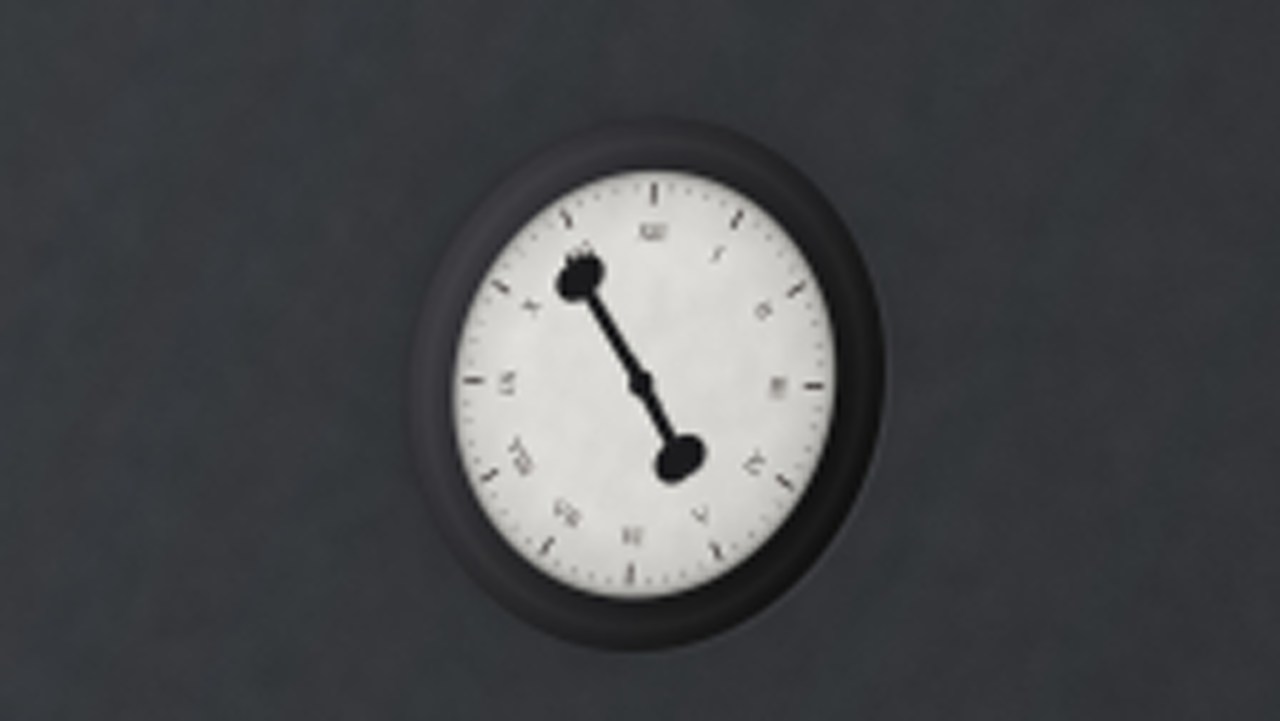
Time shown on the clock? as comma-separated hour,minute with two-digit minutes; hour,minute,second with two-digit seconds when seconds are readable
4,54
